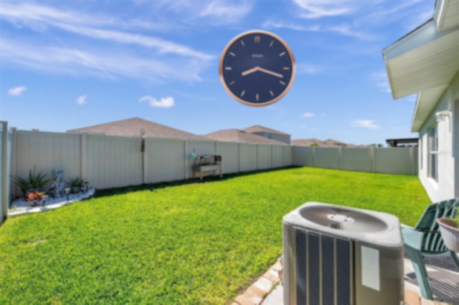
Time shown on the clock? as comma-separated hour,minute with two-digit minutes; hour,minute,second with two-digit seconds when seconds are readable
8,18
